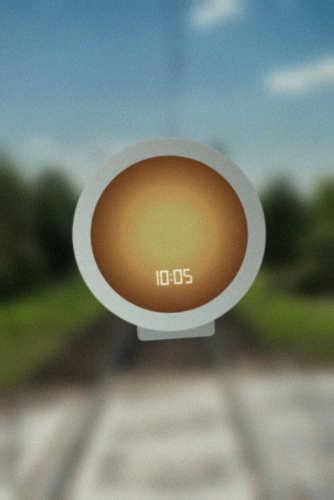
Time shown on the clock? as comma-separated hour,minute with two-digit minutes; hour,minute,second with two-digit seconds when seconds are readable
10,05
